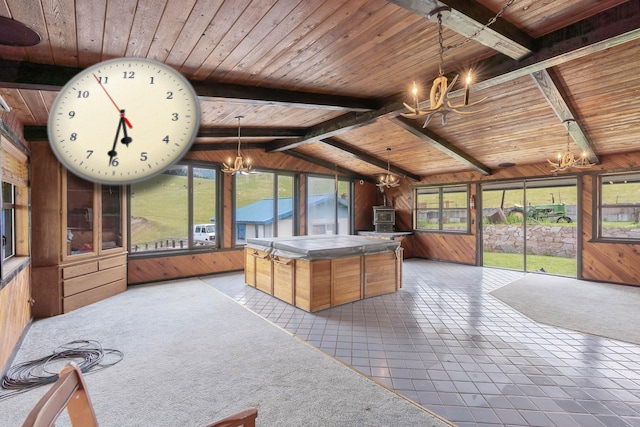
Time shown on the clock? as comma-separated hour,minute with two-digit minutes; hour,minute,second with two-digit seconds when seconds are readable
5,30,54
